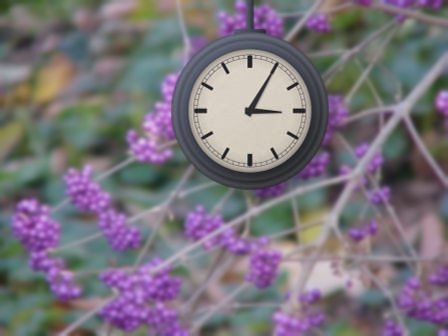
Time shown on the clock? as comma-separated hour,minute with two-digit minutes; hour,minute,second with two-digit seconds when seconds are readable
3,05
